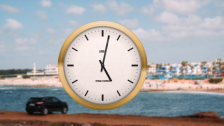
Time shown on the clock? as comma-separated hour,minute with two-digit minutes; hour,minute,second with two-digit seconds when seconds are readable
5,02
